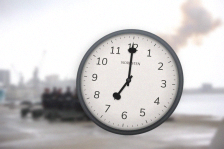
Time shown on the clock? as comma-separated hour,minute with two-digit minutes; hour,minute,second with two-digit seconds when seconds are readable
7,00
